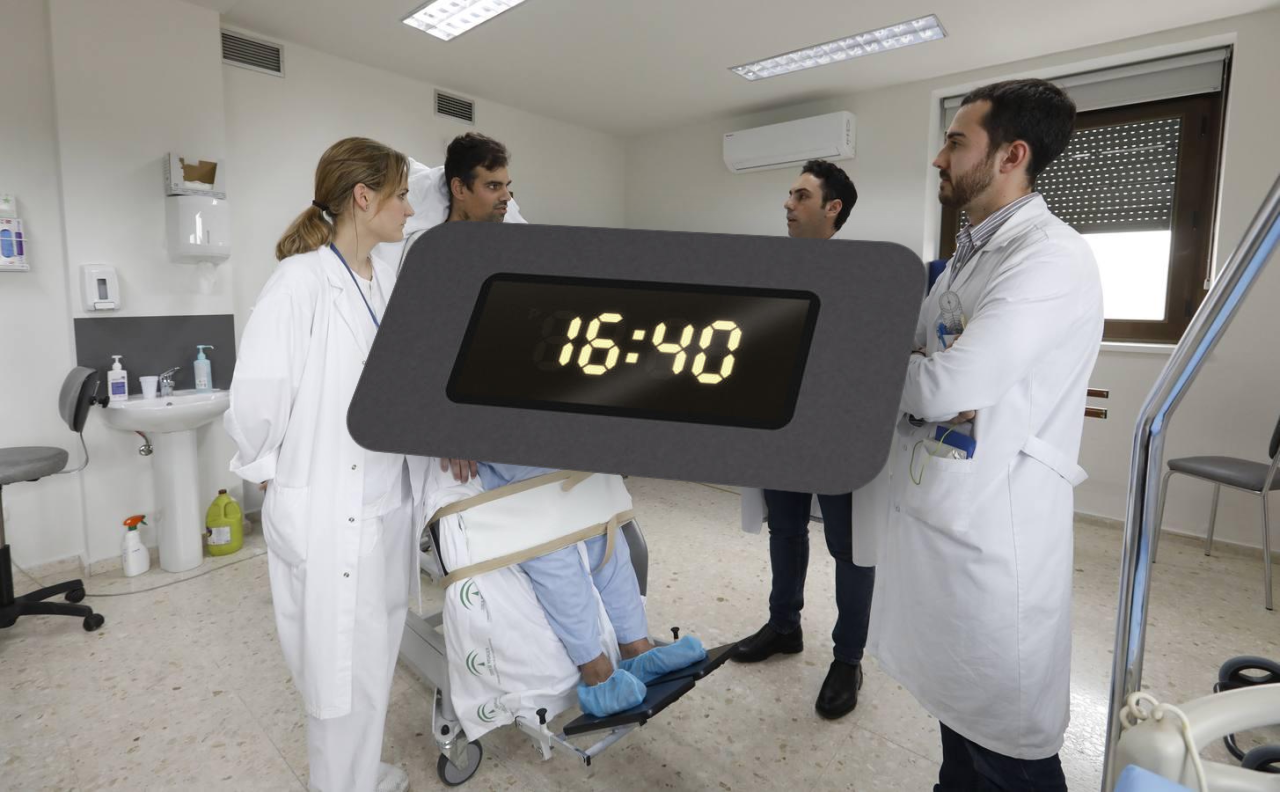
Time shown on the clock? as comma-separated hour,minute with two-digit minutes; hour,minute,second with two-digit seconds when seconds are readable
16,40
